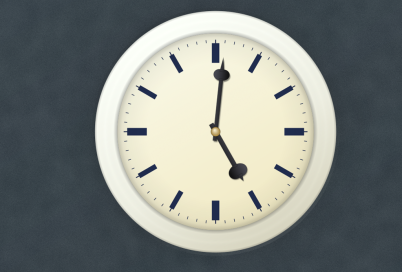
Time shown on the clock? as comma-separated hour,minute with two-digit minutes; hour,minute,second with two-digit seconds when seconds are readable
5,01
